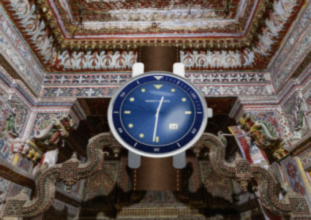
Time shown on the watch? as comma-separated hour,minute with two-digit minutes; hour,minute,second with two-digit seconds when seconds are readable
12,31
